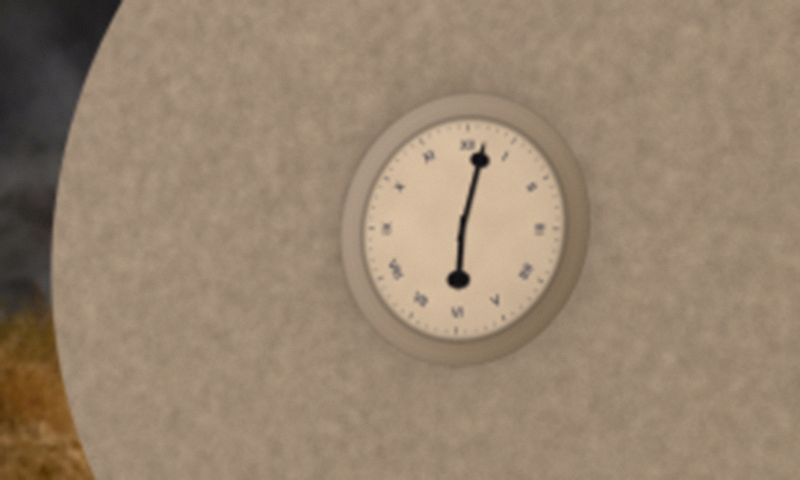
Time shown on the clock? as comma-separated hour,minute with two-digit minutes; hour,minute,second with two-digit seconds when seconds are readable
6,02
